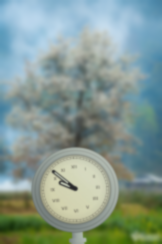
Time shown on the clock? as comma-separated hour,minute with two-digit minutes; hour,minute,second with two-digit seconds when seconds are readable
9,52
